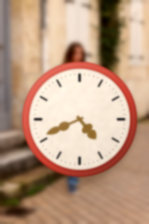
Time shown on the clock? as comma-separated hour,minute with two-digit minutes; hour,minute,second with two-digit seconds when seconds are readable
4,41
